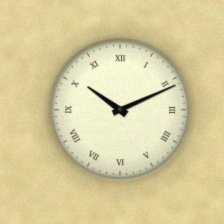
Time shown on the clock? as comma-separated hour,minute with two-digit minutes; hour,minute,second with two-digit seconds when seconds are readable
10,11
